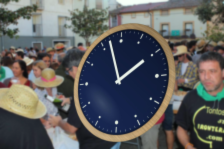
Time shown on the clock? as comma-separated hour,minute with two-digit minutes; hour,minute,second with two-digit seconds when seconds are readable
1,57
